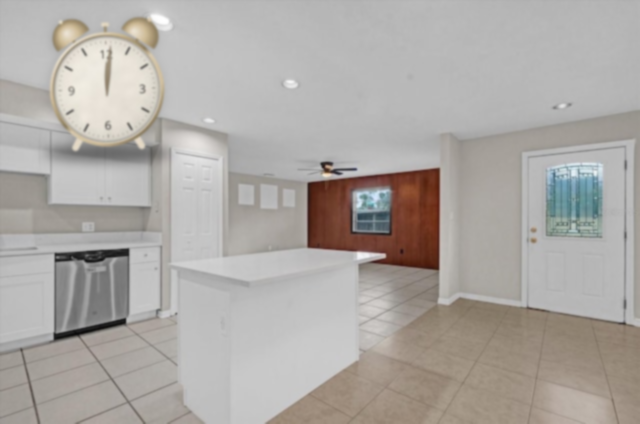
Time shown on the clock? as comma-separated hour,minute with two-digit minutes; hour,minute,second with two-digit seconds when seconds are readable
12,01
